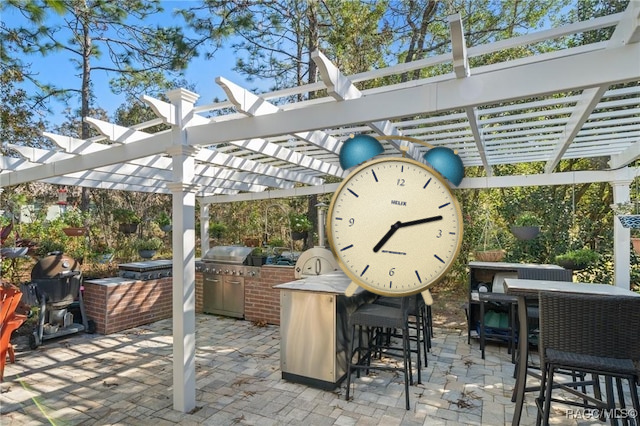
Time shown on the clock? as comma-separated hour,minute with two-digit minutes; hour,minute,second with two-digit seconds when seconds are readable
7,12
